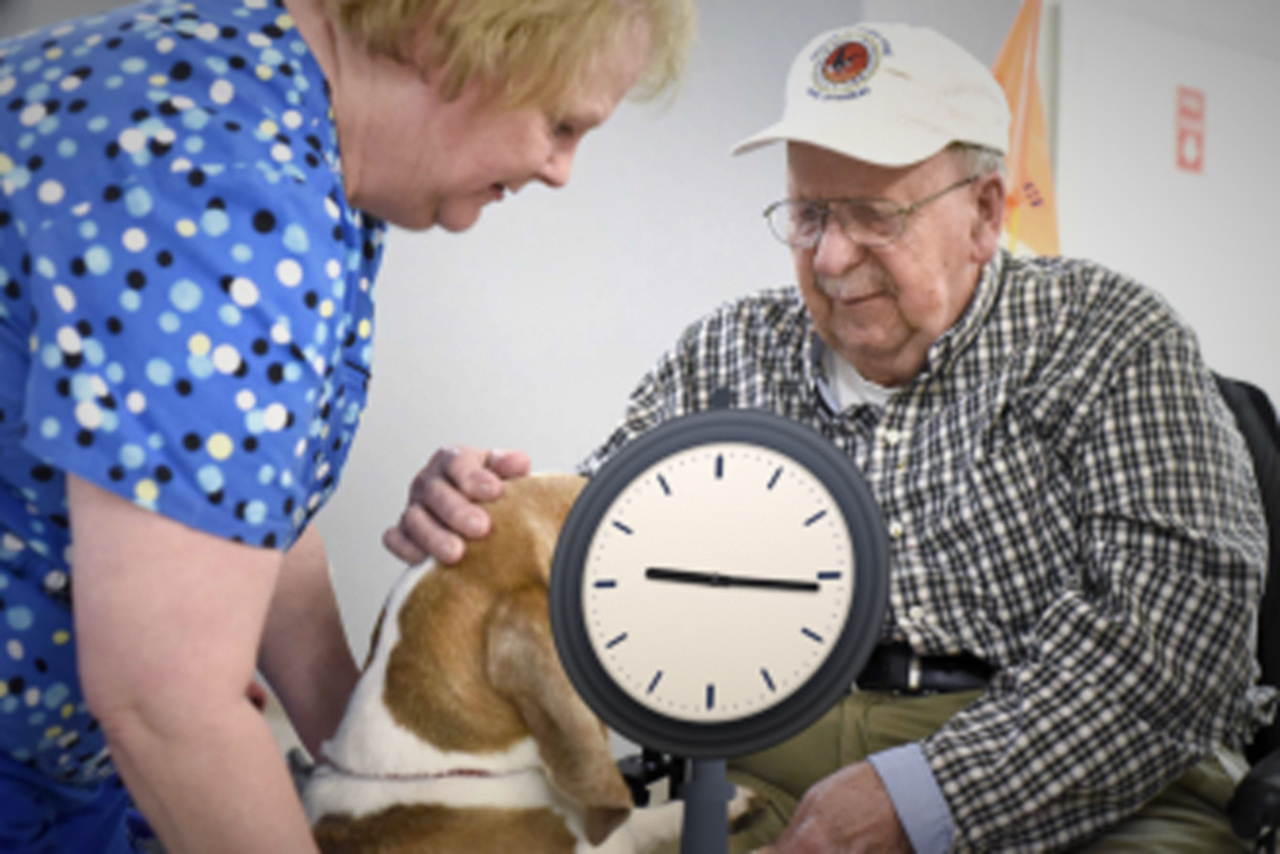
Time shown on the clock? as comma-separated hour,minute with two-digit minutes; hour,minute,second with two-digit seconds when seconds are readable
9,16
